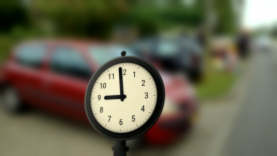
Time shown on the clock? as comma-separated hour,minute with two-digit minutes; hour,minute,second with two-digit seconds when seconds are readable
8,59
